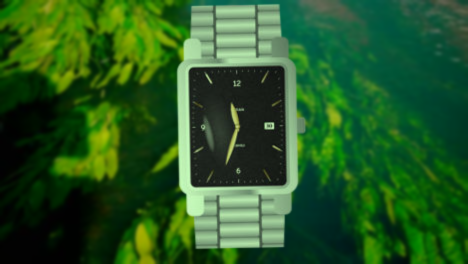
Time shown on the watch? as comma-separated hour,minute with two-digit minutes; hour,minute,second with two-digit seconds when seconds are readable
11,33
